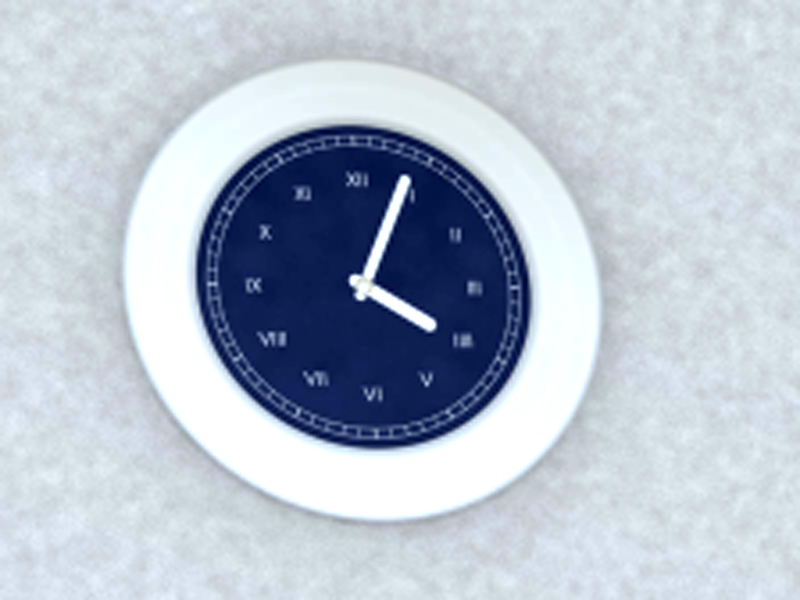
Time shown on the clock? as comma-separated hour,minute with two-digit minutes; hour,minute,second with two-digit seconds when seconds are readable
4,04
